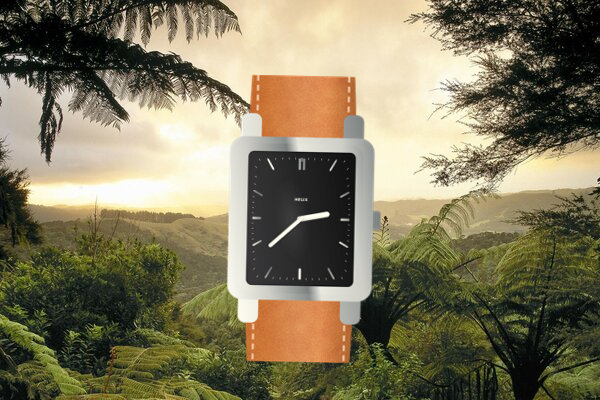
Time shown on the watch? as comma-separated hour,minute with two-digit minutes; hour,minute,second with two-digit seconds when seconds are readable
2,38
